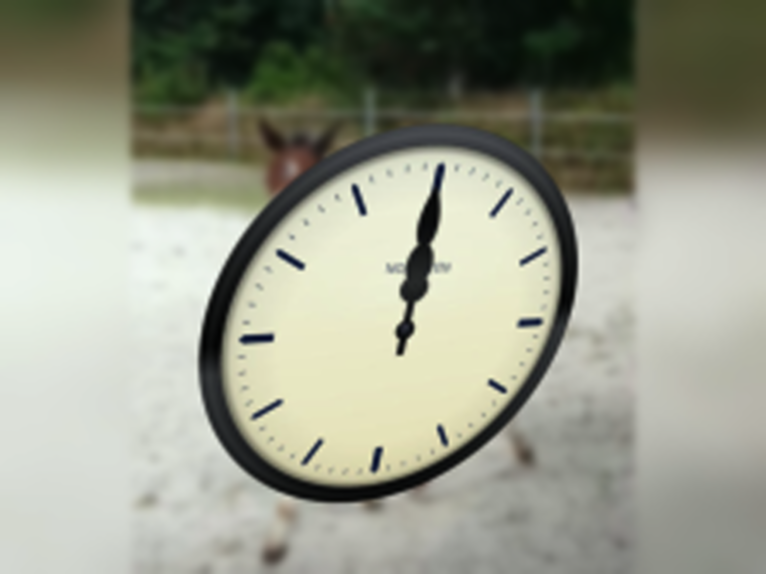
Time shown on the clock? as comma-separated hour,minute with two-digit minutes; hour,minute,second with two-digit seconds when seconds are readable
12,00
